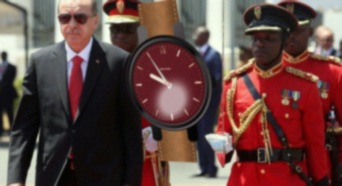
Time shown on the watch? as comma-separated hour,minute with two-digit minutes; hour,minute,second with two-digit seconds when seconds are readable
9,55
